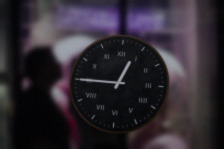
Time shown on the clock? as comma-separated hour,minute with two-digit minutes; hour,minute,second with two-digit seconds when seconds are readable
12,45
